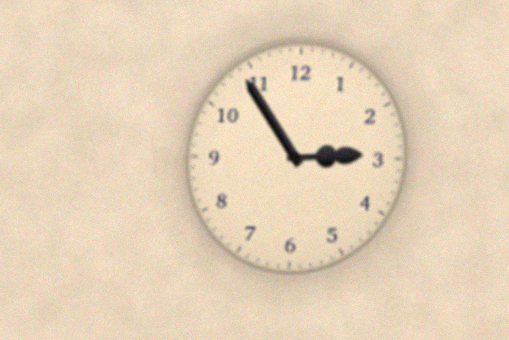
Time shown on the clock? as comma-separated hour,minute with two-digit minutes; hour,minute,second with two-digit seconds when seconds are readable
2,54
